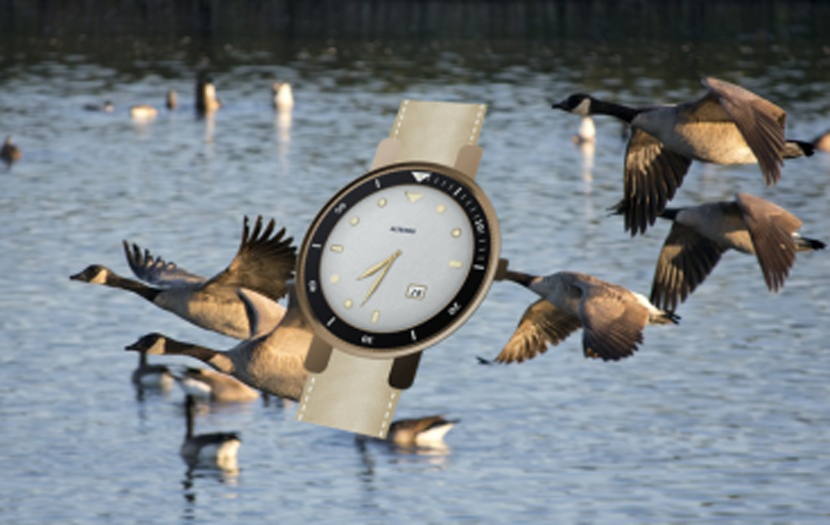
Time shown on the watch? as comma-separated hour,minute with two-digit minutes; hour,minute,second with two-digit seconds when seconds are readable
7,33
